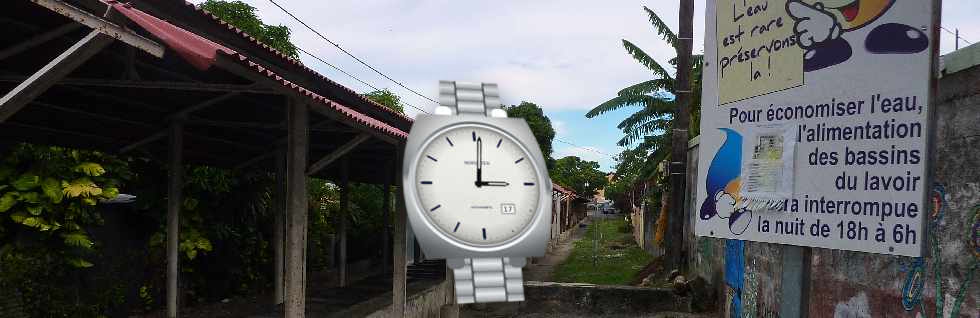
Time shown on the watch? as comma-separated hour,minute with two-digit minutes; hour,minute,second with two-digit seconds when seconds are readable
3,01
